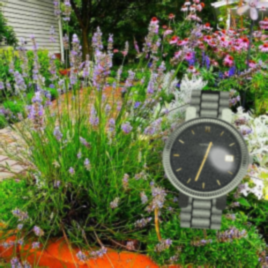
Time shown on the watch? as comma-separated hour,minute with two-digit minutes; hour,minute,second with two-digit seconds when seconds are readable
12,33
